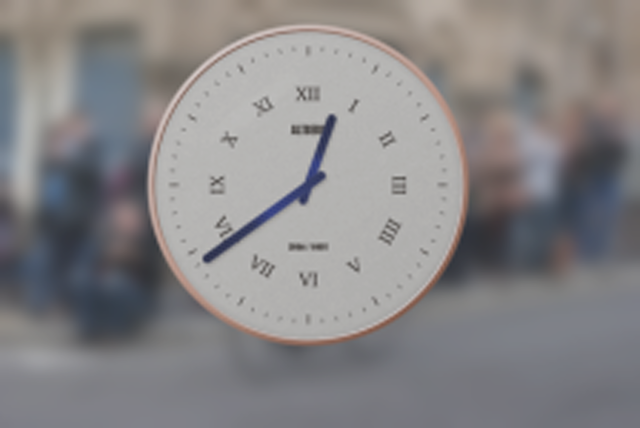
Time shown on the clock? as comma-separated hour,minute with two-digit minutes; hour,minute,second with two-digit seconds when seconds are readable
12,39
